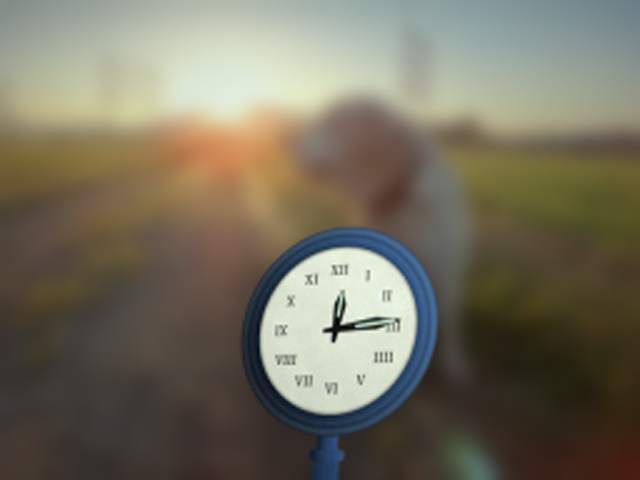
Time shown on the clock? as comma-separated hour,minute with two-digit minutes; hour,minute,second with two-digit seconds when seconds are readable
12,14
